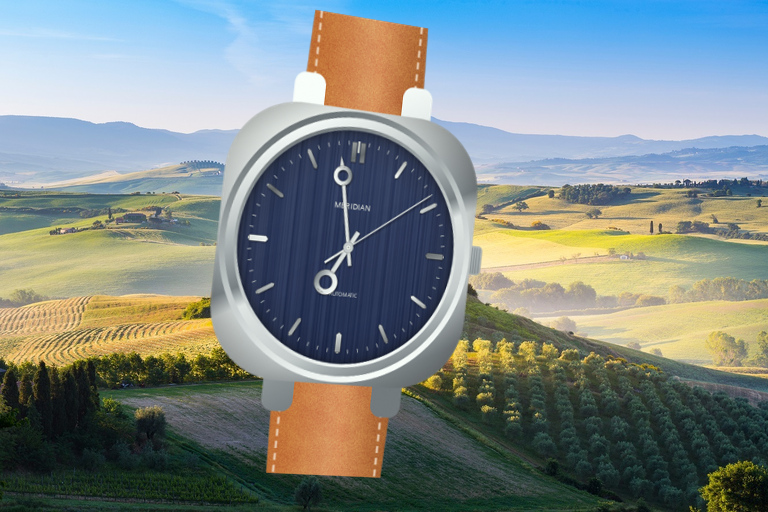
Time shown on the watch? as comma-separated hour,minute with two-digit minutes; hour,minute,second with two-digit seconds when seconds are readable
6,58,09
